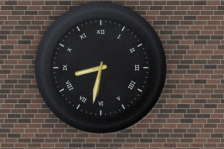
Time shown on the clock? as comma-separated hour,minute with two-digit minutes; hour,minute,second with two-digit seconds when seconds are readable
8,32
